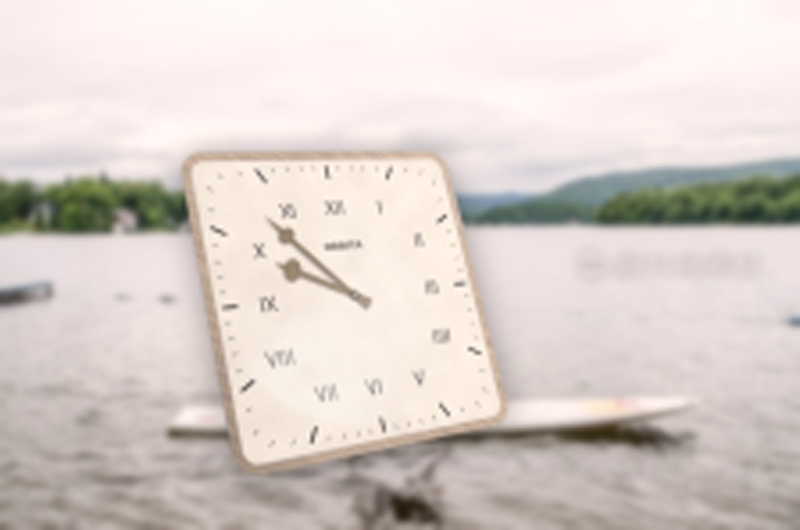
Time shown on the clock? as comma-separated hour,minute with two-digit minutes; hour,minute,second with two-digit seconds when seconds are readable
9,53
